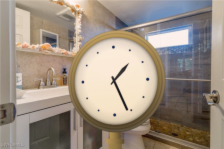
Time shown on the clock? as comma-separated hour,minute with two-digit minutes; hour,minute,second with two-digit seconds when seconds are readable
1,26
